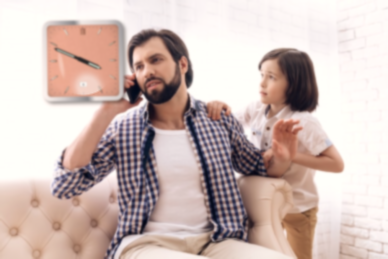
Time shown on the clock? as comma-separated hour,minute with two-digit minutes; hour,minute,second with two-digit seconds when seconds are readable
3,49
